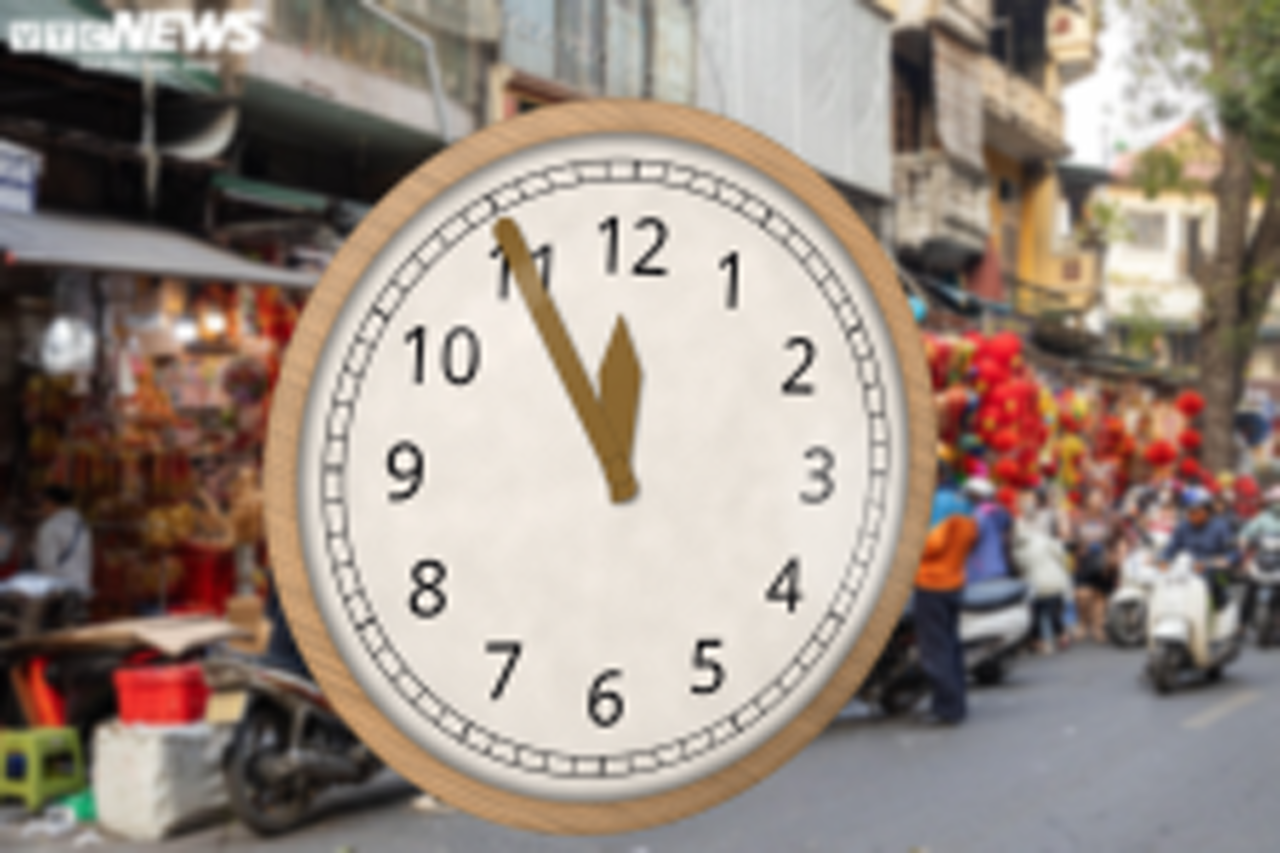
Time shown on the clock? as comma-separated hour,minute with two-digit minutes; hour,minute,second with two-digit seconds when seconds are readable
11,55
